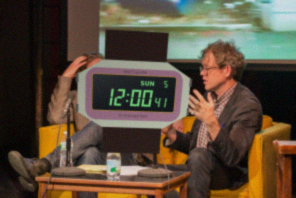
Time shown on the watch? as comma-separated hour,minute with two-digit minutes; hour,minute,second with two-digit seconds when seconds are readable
12,00
